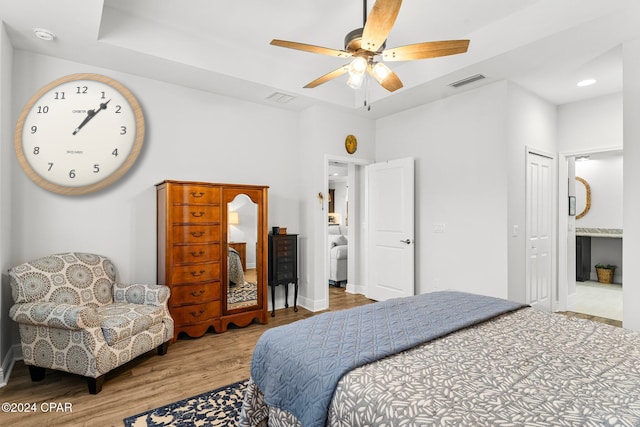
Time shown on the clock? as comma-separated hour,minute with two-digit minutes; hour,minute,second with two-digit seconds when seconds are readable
1,07
